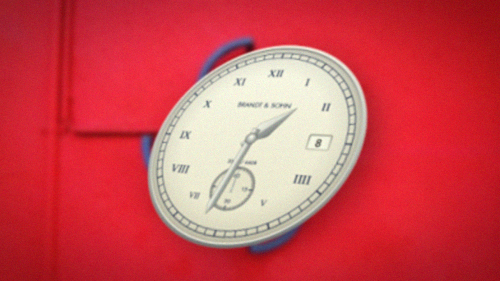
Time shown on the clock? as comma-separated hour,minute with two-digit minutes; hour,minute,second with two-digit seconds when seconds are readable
1,32
